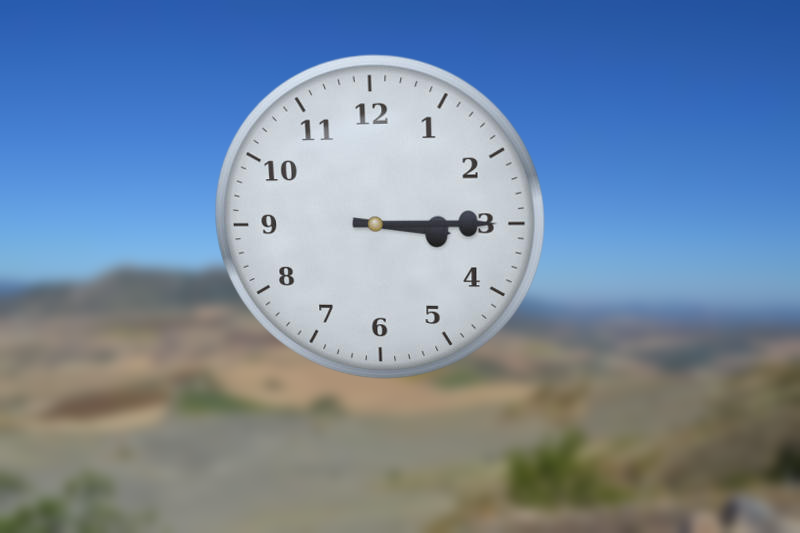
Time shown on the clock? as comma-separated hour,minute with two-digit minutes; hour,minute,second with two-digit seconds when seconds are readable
3,15
